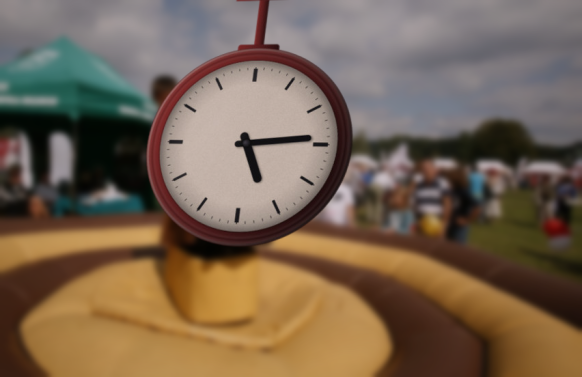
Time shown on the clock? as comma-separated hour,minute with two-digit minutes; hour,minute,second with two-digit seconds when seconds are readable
5,14
